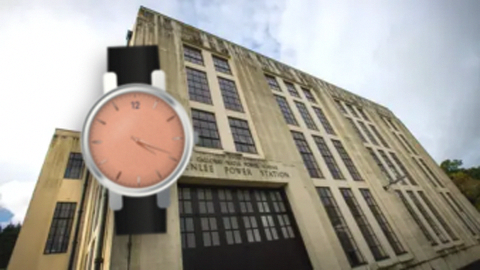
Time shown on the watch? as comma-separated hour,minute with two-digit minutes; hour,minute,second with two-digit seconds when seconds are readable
4,19
